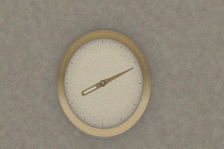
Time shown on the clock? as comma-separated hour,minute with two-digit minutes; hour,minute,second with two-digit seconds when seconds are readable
8,11
